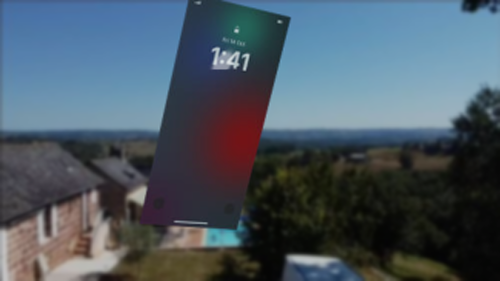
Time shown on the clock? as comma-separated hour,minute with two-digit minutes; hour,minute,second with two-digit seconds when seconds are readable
1,41
